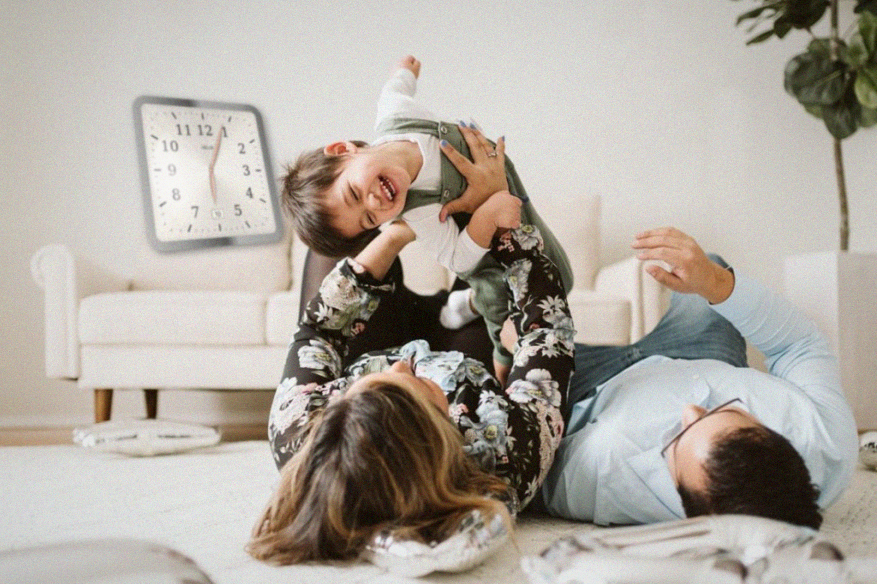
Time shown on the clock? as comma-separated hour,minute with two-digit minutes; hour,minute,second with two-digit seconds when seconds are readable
6,04
